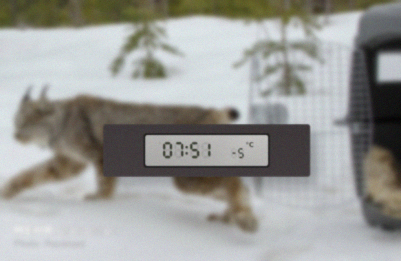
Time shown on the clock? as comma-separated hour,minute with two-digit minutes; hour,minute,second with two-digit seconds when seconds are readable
7,51
